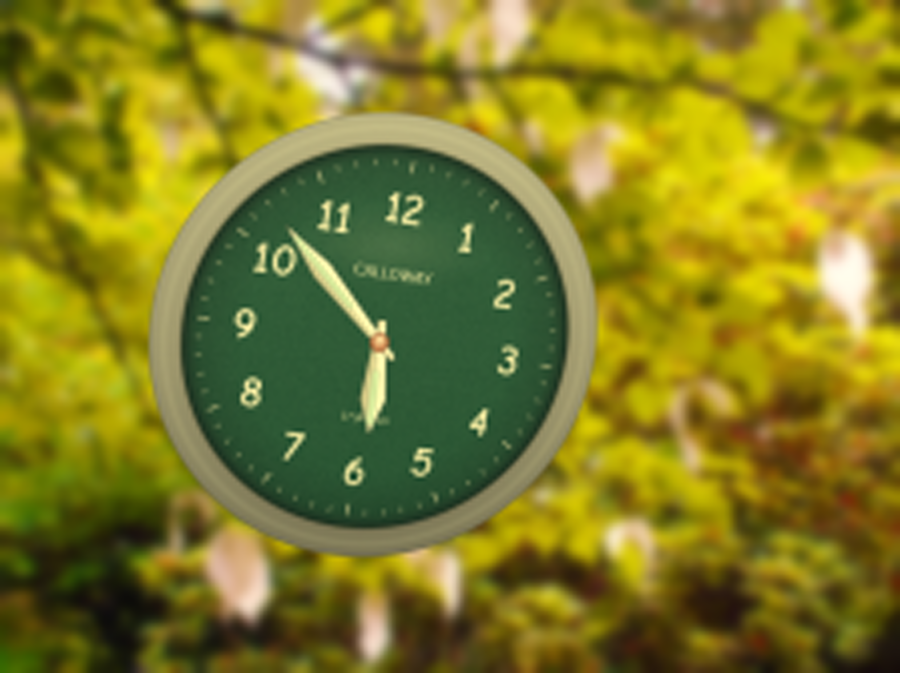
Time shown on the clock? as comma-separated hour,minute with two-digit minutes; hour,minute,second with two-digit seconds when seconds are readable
5,52
